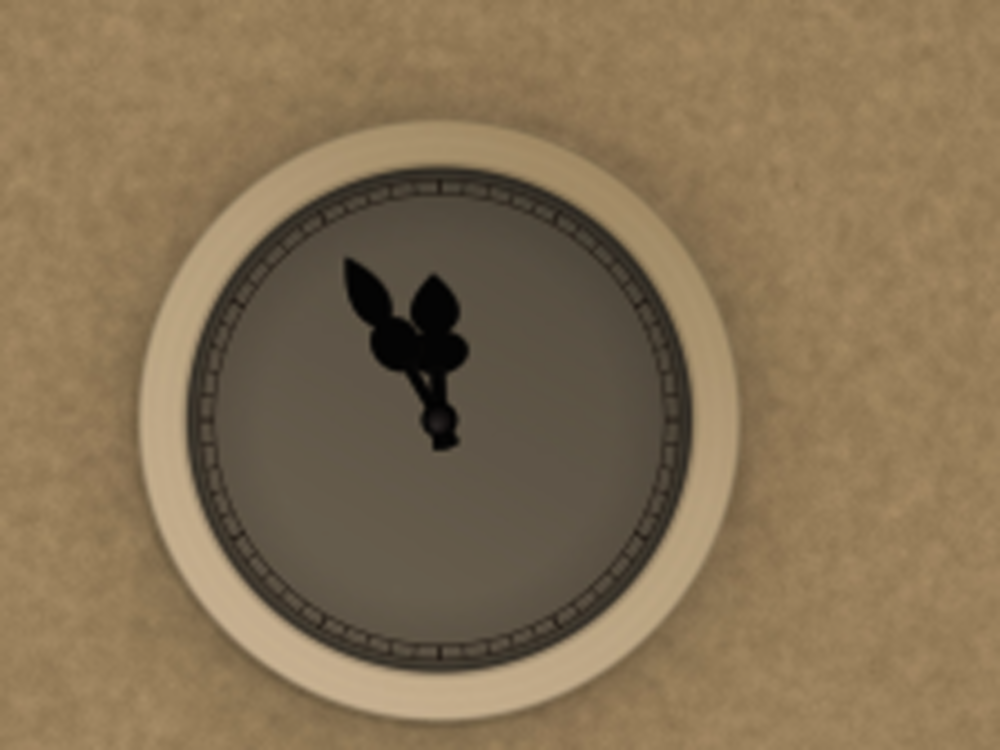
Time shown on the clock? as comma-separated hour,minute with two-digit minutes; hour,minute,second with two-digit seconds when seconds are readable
11,55
